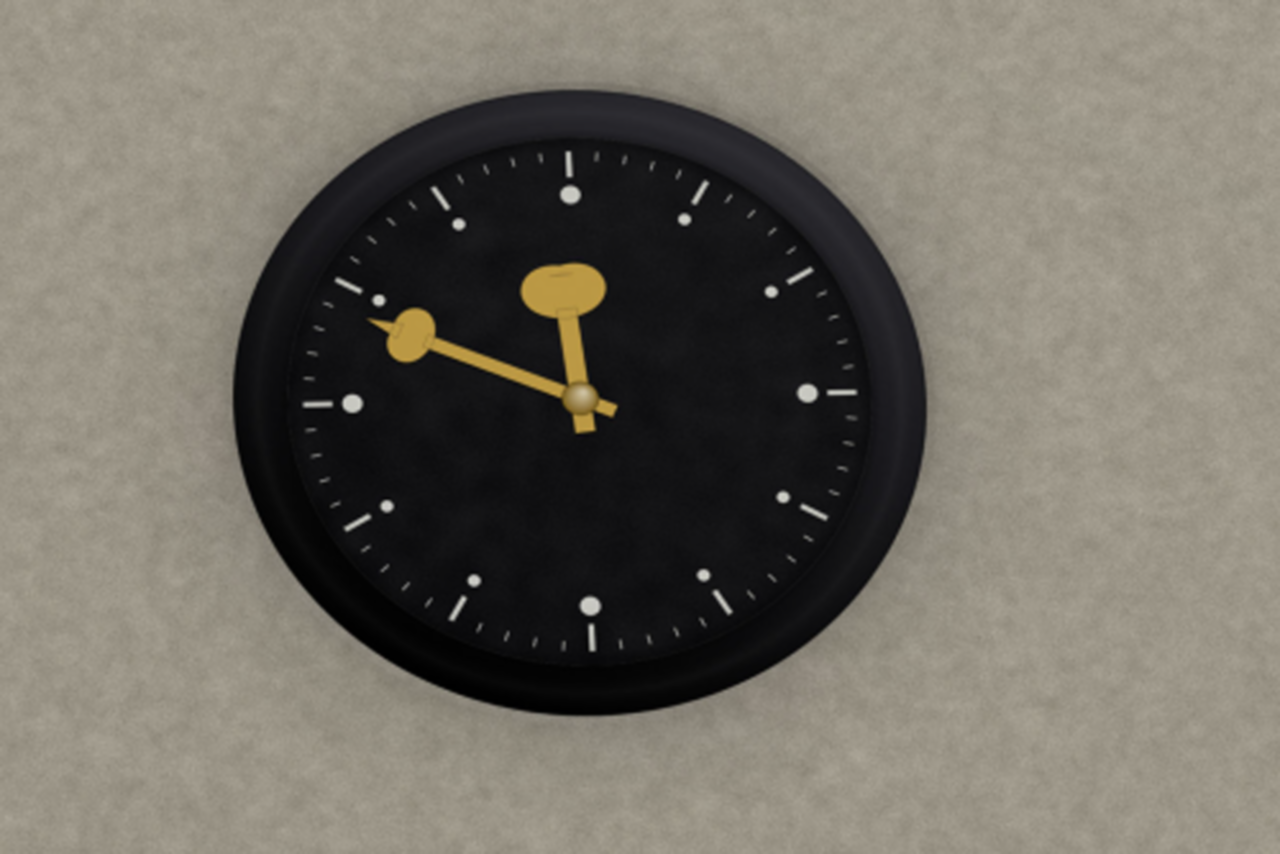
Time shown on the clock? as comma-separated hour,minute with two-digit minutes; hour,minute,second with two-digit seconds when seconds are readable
11,49
